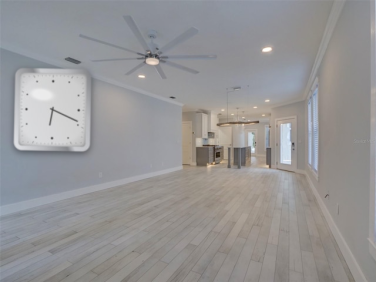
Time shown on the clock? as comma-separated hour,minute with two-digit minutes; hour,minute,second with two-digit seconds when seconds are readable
6,19
